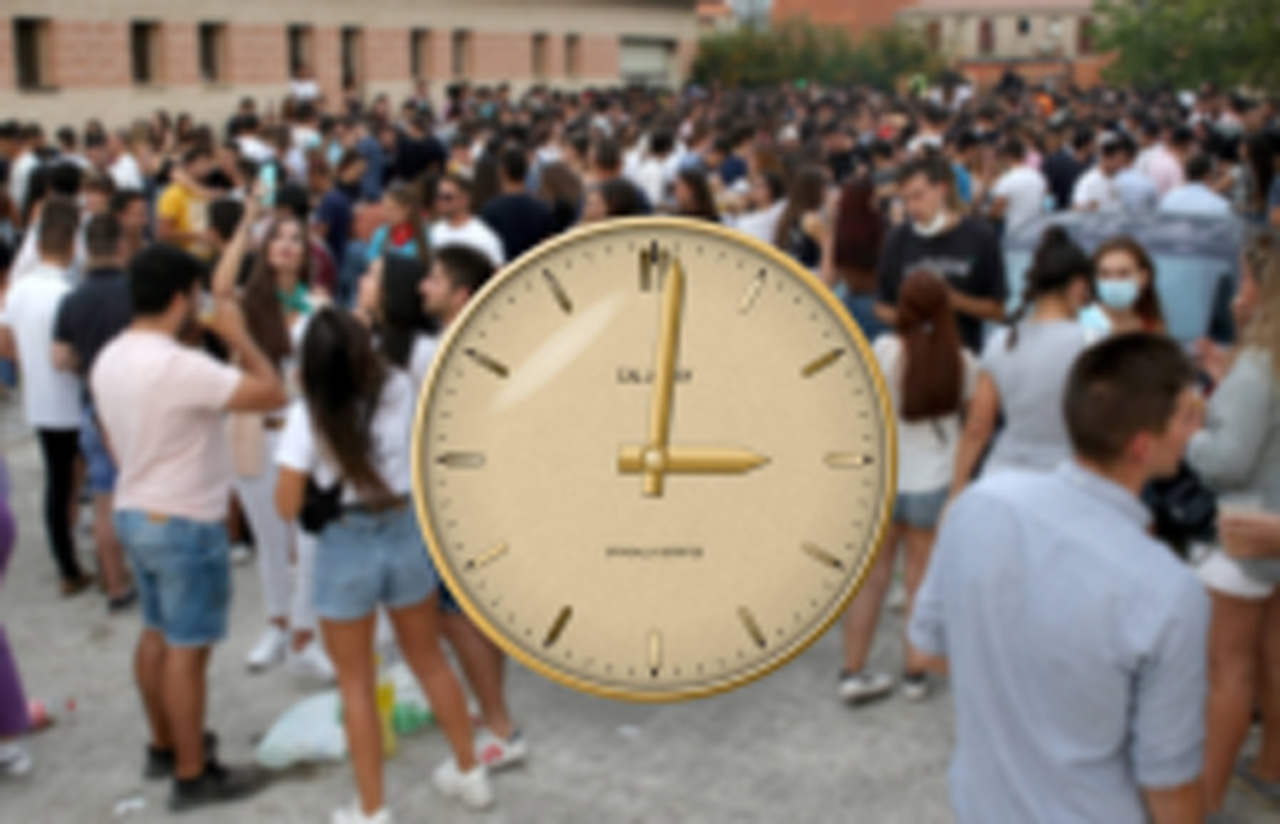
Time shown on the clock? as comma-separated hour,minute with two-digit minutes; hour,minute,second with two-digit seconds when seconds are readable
3,01
